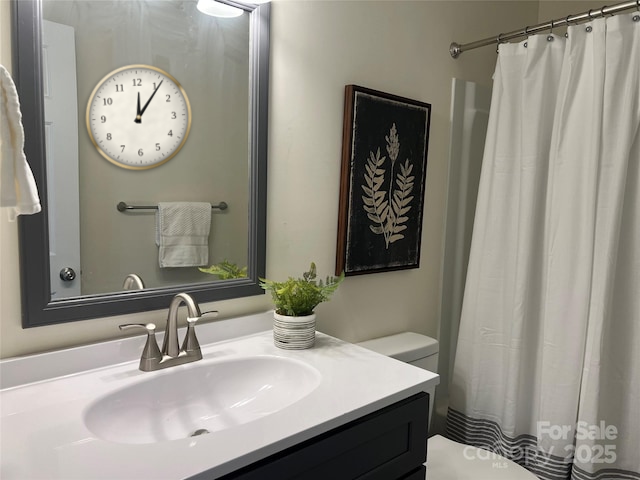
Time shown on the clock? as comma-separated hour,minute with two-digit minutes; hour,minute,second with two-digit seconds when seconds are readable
12,06
